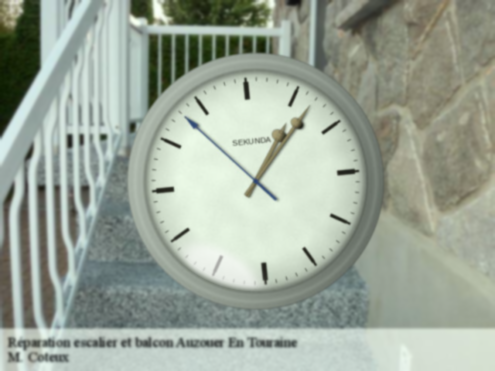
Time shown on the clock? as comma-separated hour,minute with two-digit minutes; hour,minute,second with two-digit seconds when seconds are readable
1,06,53
